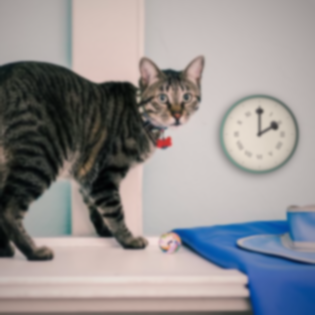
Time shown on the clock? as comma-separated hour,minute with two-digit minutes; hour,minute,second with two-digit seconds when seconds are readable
2,00
